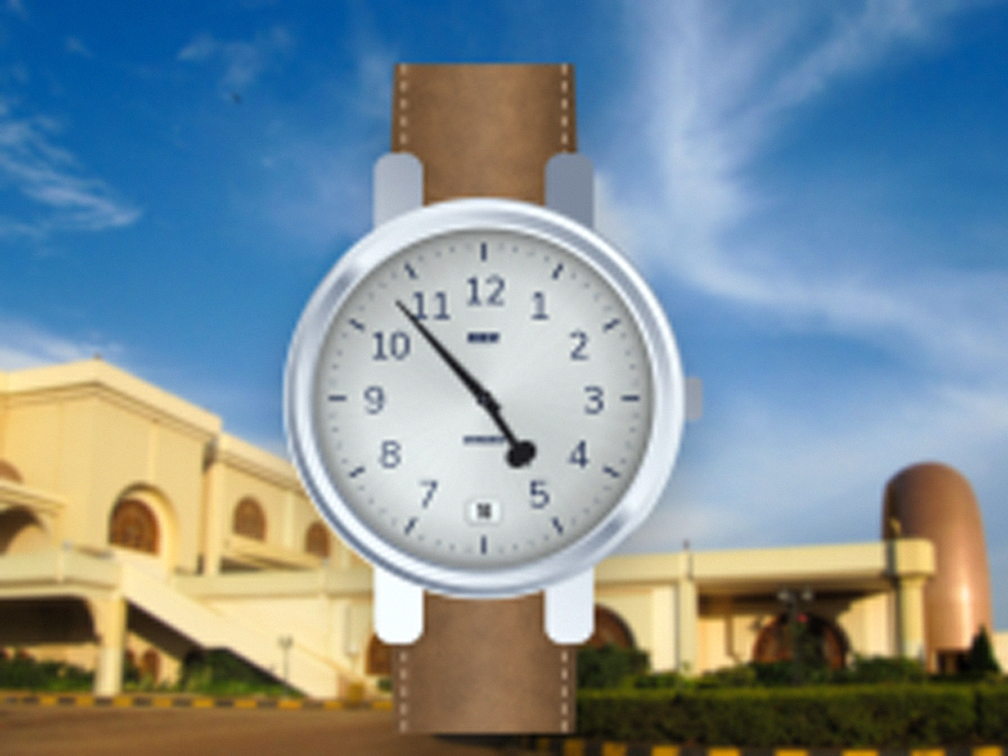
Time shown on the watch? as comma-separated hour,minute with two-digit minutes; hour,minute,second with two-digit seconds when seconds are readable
4,53
